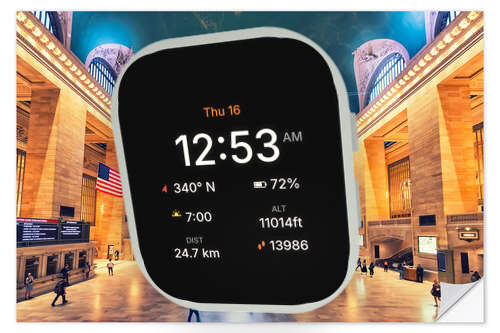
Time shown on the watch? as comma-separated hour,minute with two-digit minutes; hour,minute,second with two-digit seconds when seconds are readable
12,53
